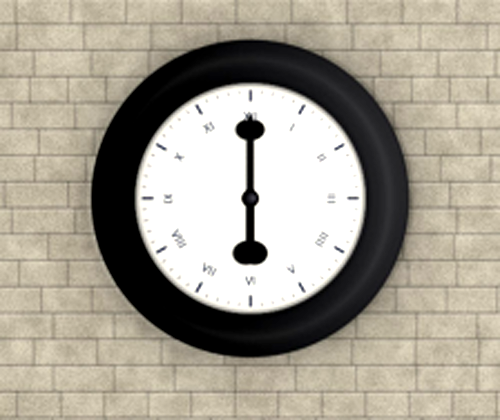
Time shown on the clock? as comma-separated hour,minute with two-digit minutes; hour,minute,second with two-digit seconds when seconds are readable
6,00
